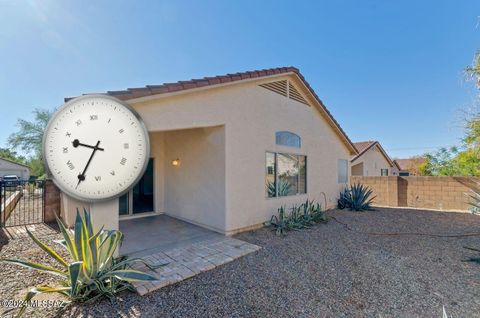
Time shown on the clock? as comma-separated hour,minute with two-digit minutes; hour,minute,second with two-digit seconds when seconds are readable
9,35
